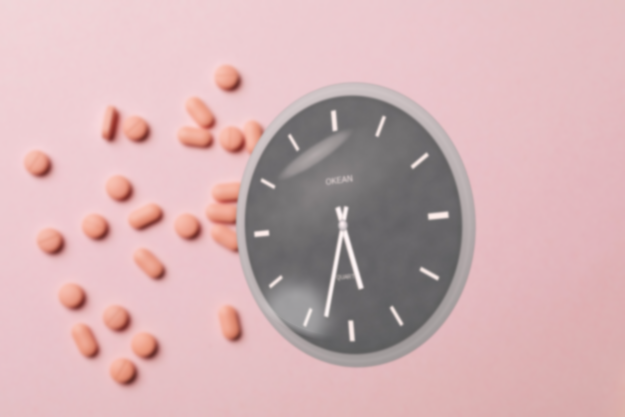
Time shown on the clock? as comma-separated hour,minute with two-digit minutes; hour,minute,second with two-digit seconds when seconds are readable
5,33
